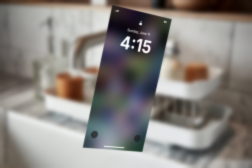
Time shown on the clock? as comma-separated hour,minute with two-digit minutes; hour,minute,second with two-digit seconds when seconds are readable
4,15
